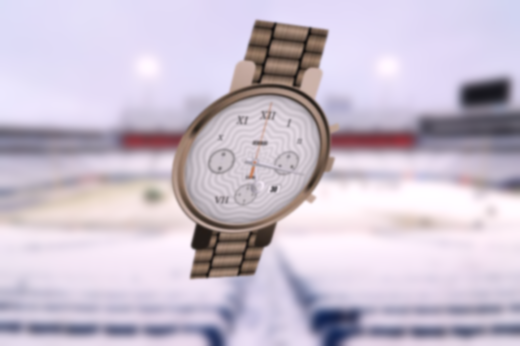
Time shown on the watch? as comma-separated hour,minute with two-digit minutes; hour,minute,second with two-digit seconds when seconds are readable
5,17
